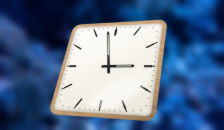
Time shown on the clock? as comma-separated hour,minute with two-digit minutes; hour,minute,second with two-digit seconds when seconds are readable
2,58
